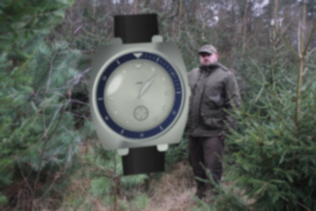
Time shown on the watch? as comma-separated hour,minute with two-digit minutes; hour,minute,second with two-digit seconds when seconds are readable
1,07
